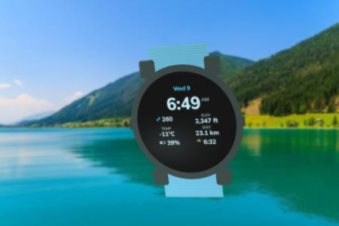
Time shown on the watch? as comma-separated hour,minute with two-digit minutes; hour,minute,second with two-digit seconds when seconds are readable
6,49
